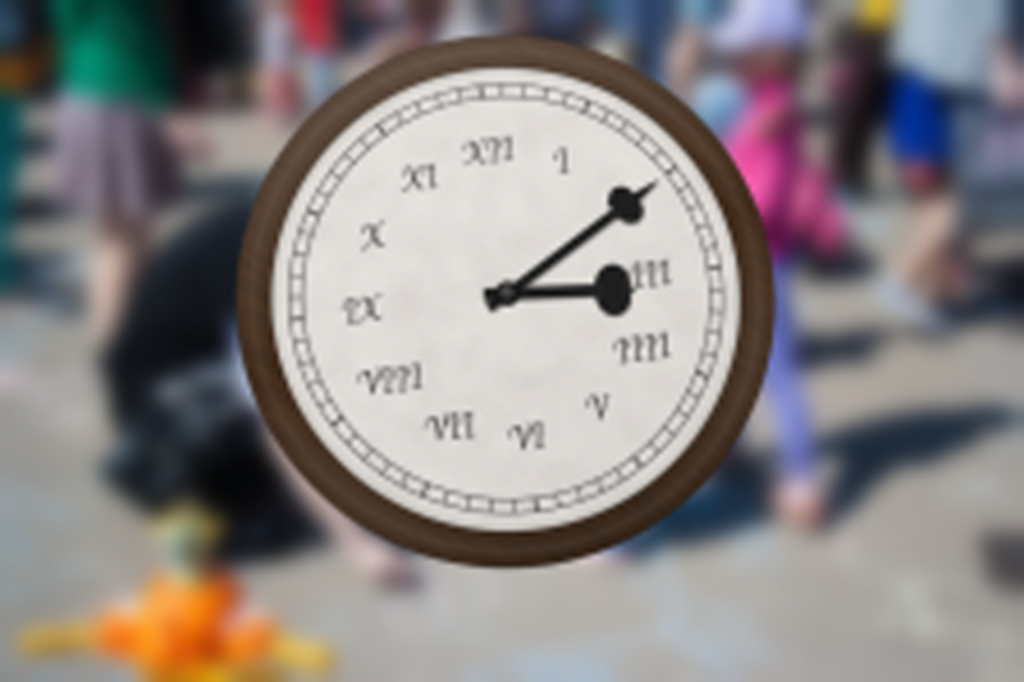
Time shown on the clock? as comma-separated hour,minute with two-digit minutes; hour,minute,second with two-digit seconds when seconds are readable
3,10
